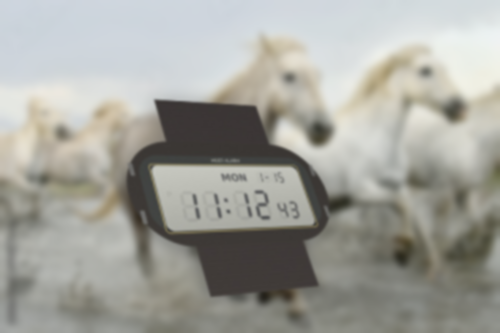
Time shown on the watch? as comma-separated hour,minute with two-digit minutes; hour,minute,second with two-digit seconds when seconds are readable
11,12,43
